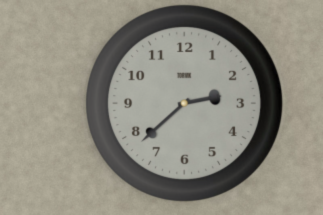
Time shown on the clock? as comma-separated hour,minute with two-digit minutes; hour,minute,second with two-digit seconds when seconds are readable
2,38
